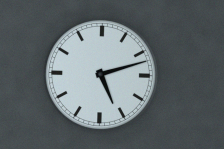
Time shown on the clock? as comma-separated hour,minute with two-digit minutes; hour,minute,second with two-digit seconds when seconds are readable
5,12
